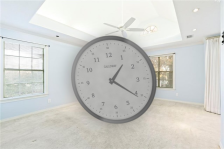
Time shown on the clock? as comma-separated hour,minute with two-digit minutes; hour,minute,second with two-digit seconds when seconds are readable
1,21
